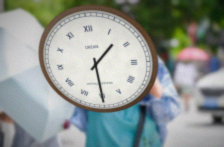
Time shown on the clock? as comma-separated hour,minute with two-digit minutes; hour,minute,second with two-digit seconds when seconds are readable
1,30
